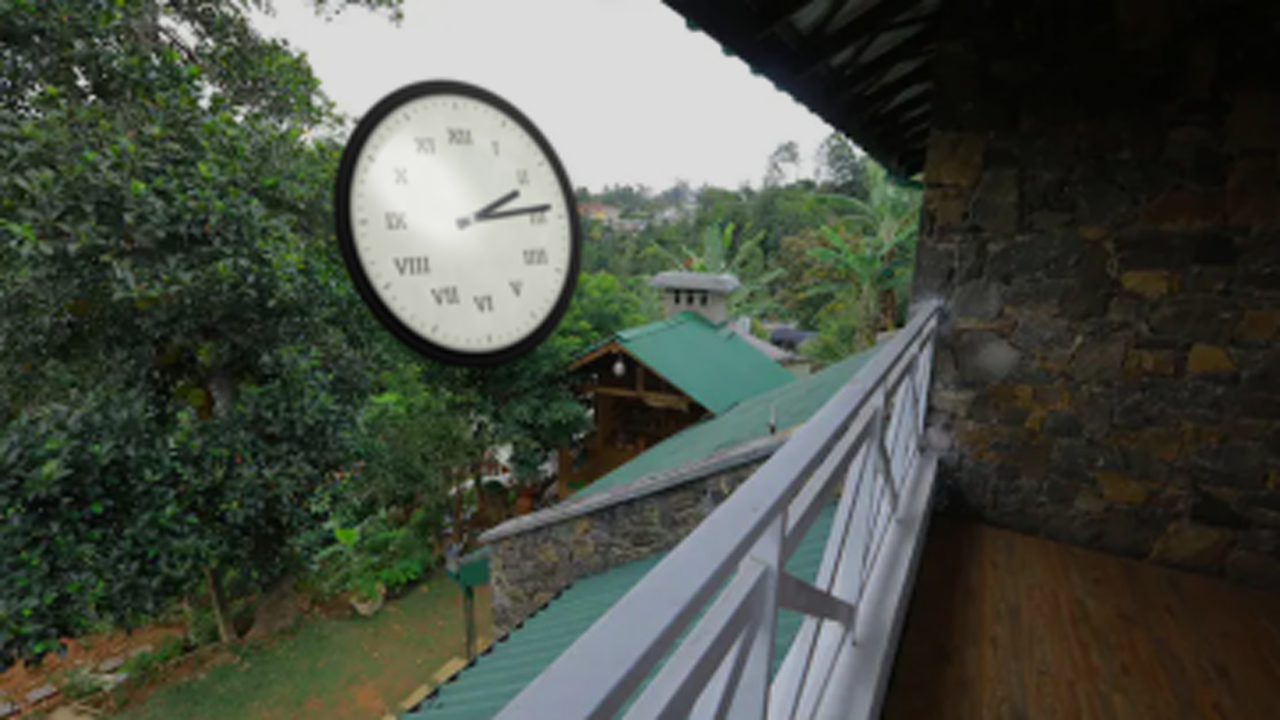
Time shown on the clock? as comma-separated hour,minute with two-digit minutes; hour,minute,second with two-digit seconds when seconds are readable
2,14
